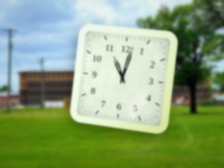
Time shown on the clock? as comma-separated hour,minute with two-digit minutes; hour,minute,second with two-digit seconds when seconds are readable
11,02
